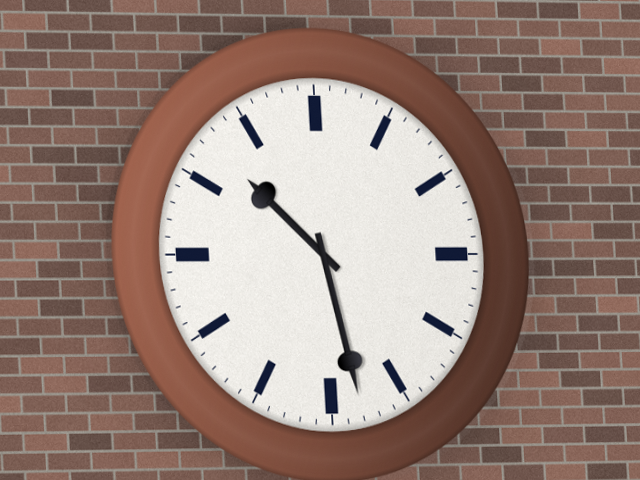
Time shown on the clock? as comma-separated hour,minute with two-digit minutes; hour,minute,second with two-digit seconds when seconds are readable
10,28
